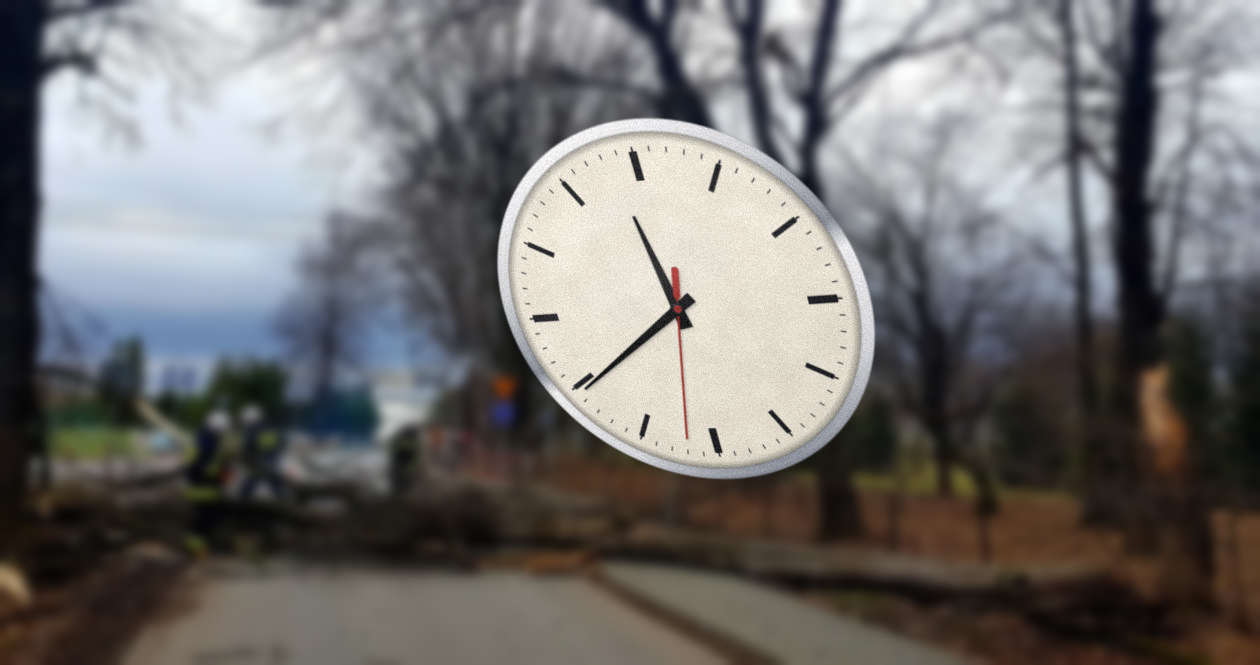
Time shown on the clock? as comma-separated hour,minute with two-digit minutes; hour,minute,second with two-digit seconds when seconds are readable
11,39,32
